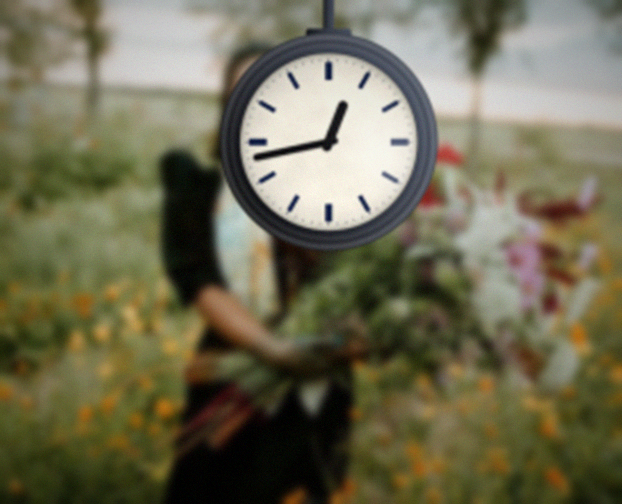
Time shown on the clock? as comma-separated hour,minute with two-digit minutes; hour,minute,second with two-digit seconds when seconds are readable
12,43
